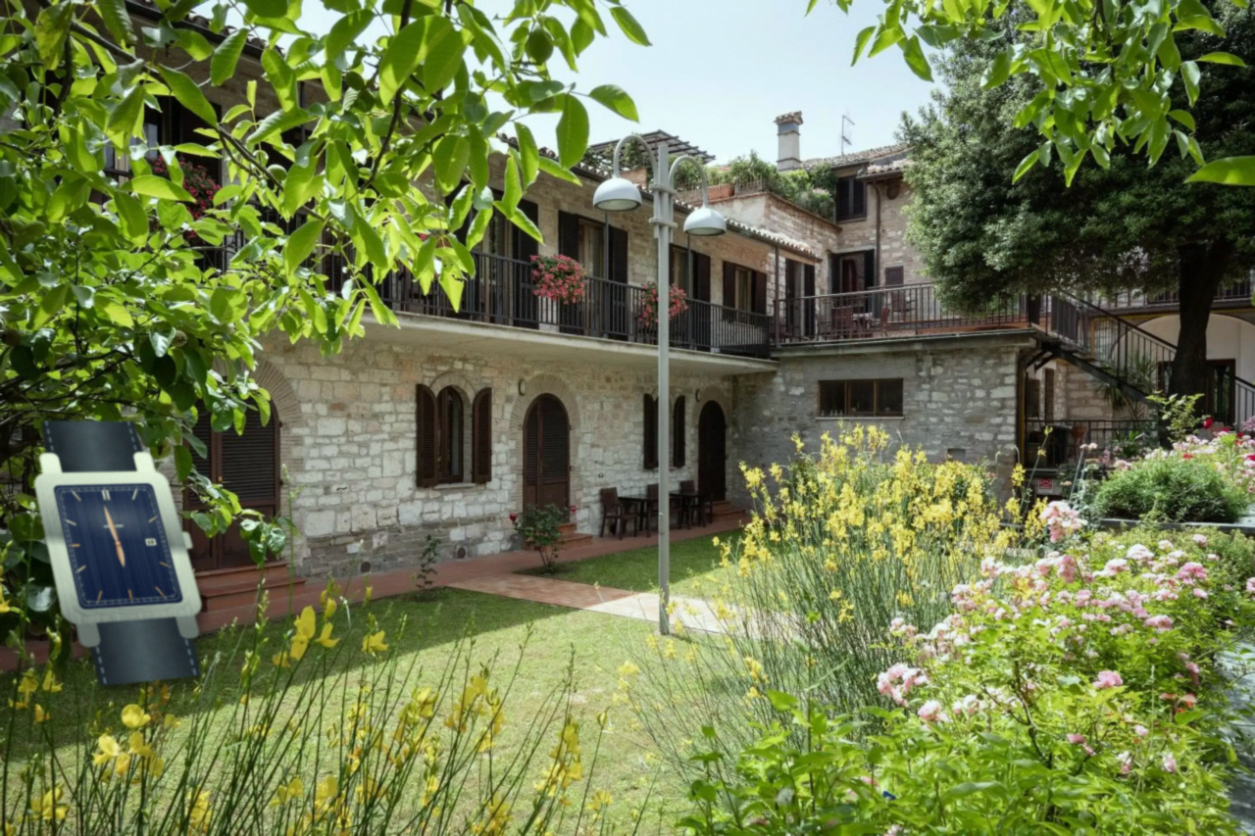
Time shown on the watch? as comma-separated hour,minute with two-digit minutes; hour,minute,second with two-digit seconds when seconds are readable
5,59
